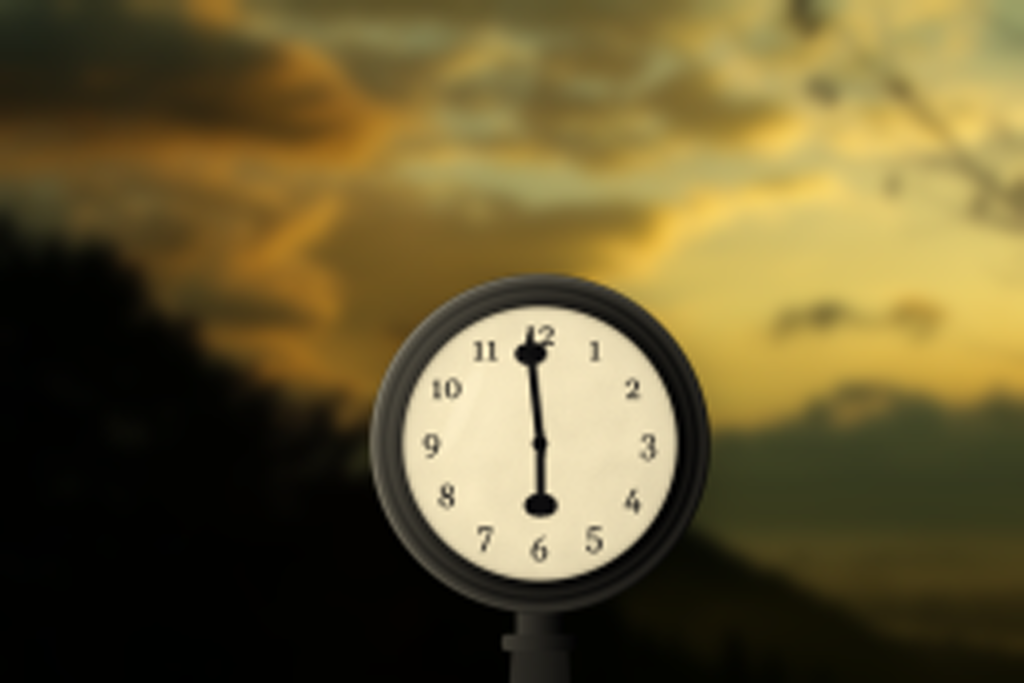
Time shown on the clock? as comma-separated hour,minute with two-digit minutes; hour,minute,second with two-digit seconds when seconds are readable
5,59
